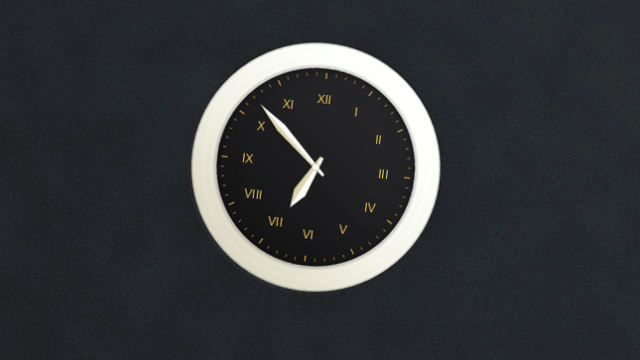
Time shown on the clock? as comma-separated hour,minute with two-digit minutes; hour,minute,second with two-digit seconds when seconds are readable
6,52
